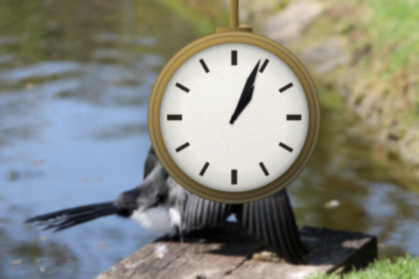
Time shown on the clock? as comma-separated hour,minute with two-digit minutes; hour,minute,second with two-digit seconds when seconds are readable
1,04
